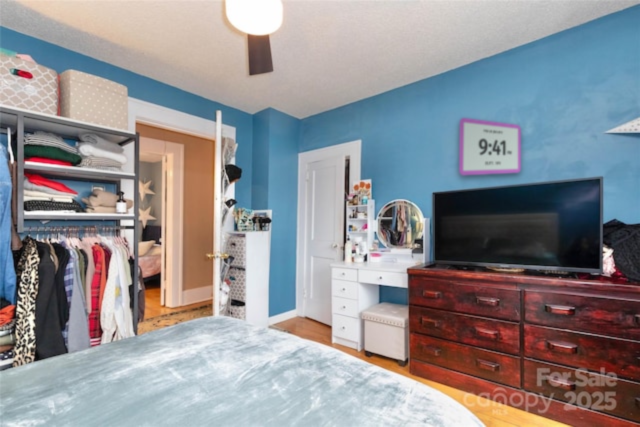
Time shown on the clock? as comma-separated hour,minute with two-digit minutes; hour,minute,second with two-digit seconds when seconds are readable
9,41
